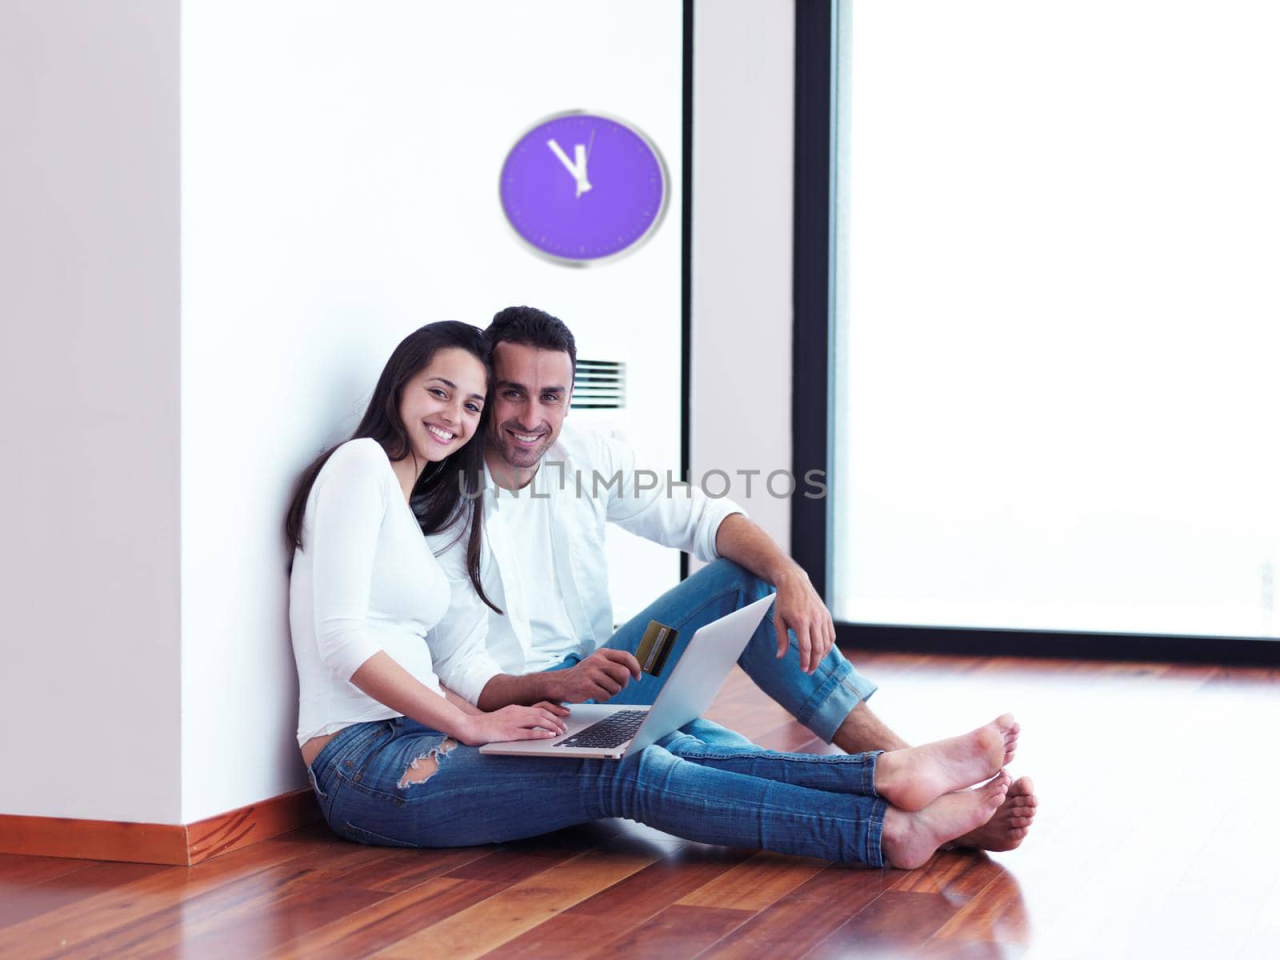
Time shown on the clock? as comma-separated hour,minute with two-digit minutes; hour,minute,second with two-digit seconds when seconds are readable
11,54,02
